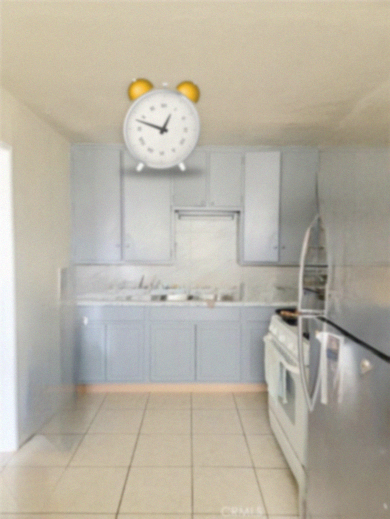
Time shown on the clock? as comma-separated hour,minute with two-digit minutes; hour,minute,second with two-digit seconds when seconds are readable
12,48
